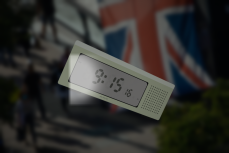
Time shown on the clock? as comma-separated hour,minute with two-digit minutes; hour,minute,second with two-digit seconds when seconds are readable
9,15,16
